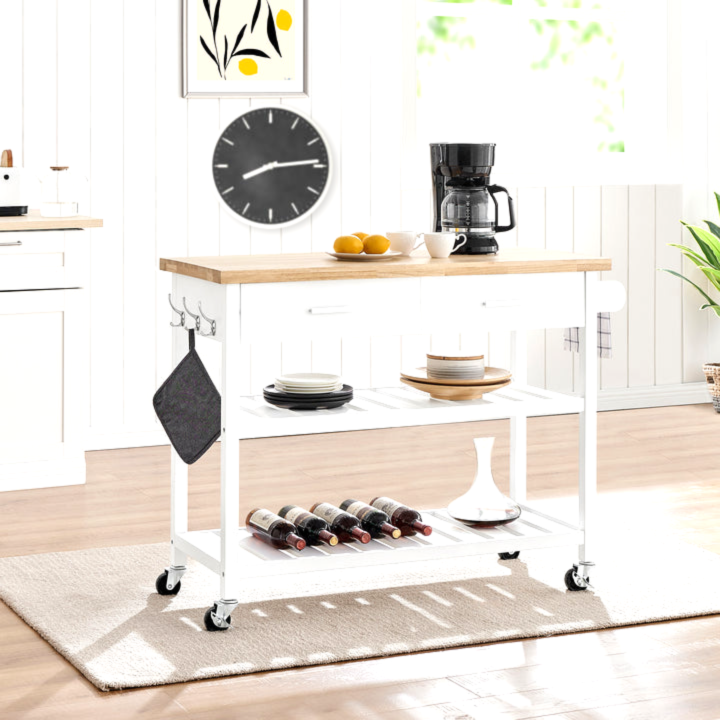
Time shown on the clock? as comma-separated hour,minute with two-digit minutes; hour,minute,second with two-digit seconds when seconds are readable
8,14
